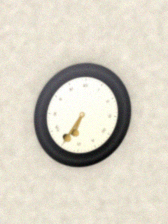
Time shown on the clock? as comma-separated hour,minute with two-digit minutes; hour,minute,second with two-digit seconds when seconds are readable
6,35
